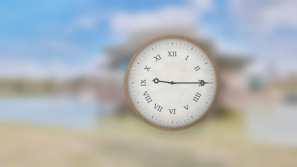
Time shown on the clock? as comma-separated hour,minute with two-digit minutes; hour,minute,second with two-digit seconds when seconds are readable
9,15
